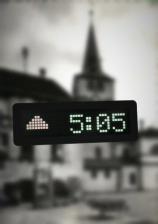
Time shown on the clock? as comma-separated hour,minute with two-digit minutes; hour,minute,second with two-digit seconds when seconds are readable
5,05
